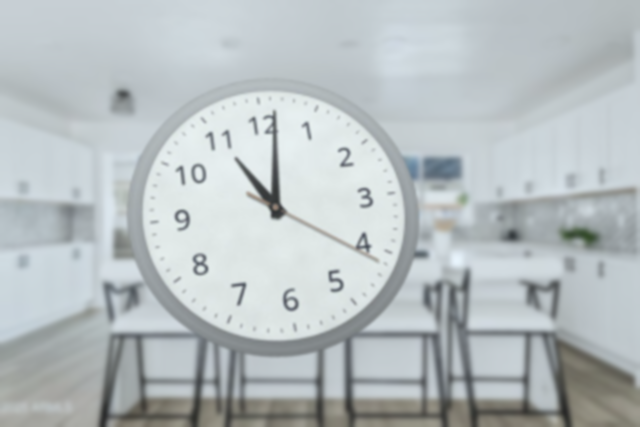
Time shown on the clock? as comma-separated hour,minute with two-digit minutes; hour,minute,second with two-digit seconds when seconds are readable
11,01,21
